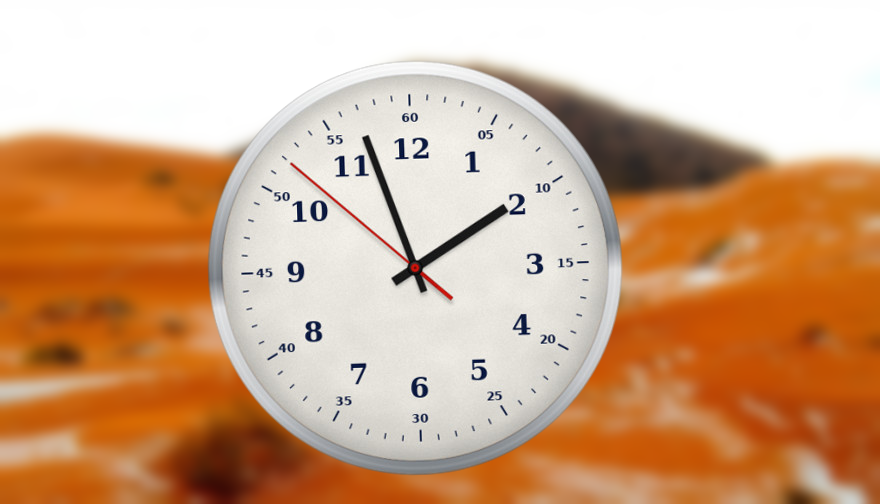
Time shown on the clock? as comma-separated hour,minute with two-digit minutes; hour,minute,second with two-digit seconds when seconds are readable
1,56,52
